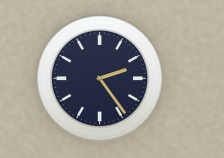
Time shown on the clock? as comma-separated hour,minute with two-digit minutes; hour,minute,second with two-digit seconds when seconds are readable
2,24
